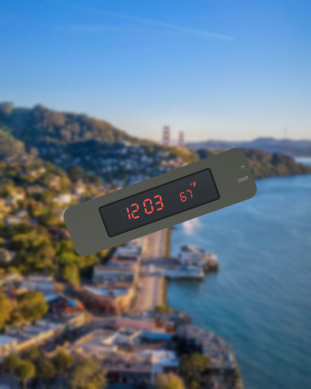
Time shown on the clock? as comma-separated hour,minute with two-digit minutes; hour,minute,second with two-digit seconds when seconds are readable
12,03
